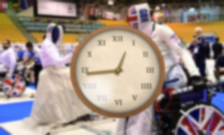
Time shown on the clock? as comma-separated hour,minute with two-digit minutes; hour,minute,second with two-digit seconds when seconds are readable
12,44
